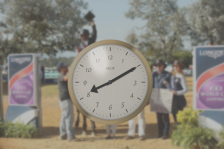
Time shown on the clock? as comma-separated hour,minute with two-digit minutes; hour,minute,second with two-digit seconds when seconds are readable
8,10
